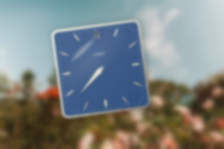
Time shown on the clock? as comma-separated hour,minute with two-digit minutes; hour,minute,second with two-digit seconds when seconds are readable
7,38
